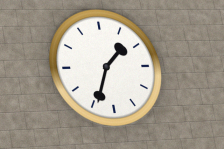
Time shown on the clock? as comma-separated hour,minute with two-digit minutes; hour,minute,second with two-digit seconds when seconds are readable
1,34
